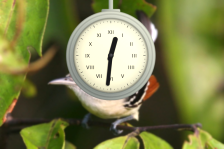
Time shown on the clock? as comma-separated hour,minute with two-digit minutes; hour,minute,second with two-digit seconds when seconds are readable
12,31
